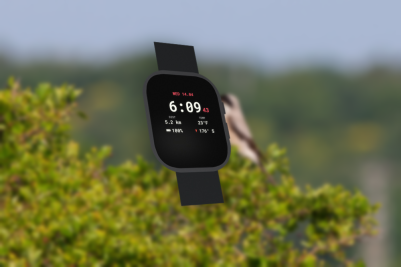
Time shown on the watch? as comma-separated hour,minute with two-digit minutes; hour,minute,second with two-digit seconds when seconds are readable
6,09
